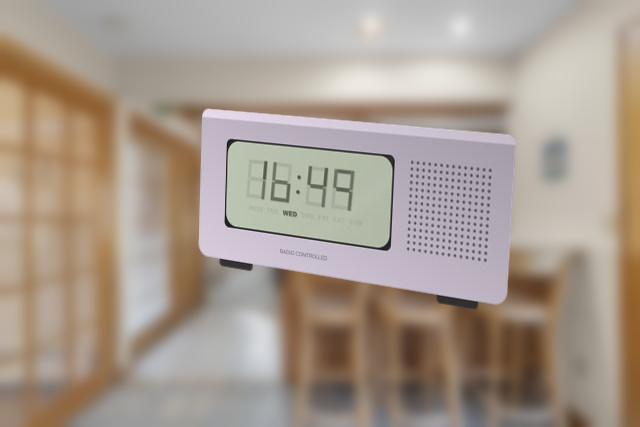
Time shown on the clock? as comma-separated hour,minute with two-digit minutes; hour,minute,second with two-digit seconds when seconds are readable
16,49
